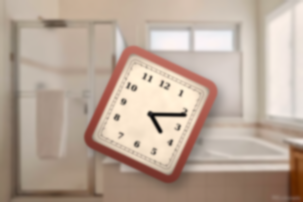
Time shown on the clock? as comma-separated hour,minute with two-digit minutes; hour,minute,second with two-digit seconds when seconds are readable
4,11
